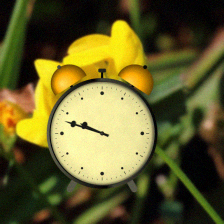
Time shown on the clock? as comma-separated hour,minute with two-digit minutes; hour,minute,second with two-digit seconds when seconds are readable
9,48
